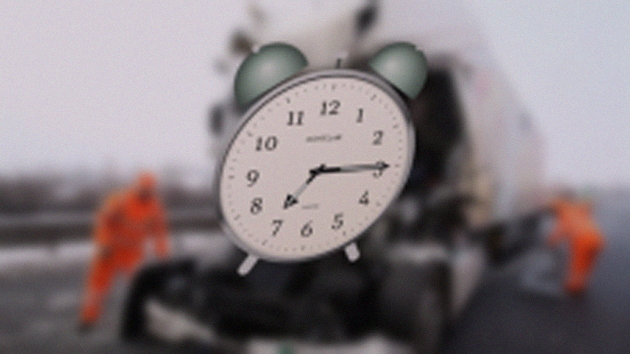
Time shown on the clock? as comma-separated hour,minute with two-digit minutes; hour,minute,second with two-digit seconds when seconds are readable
7,15
